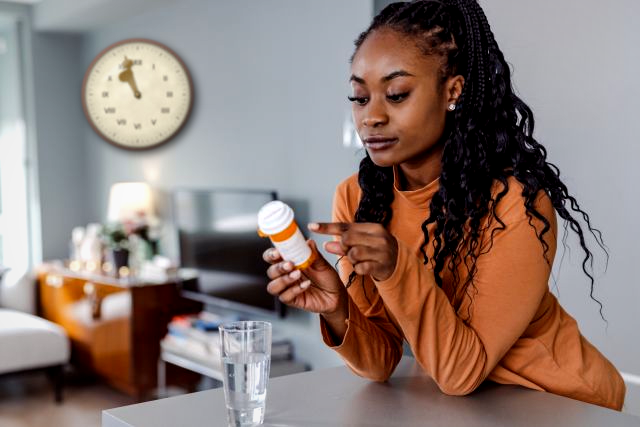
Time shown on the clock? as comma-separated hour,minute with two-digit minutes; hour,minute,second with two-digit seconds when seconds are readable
10,57
